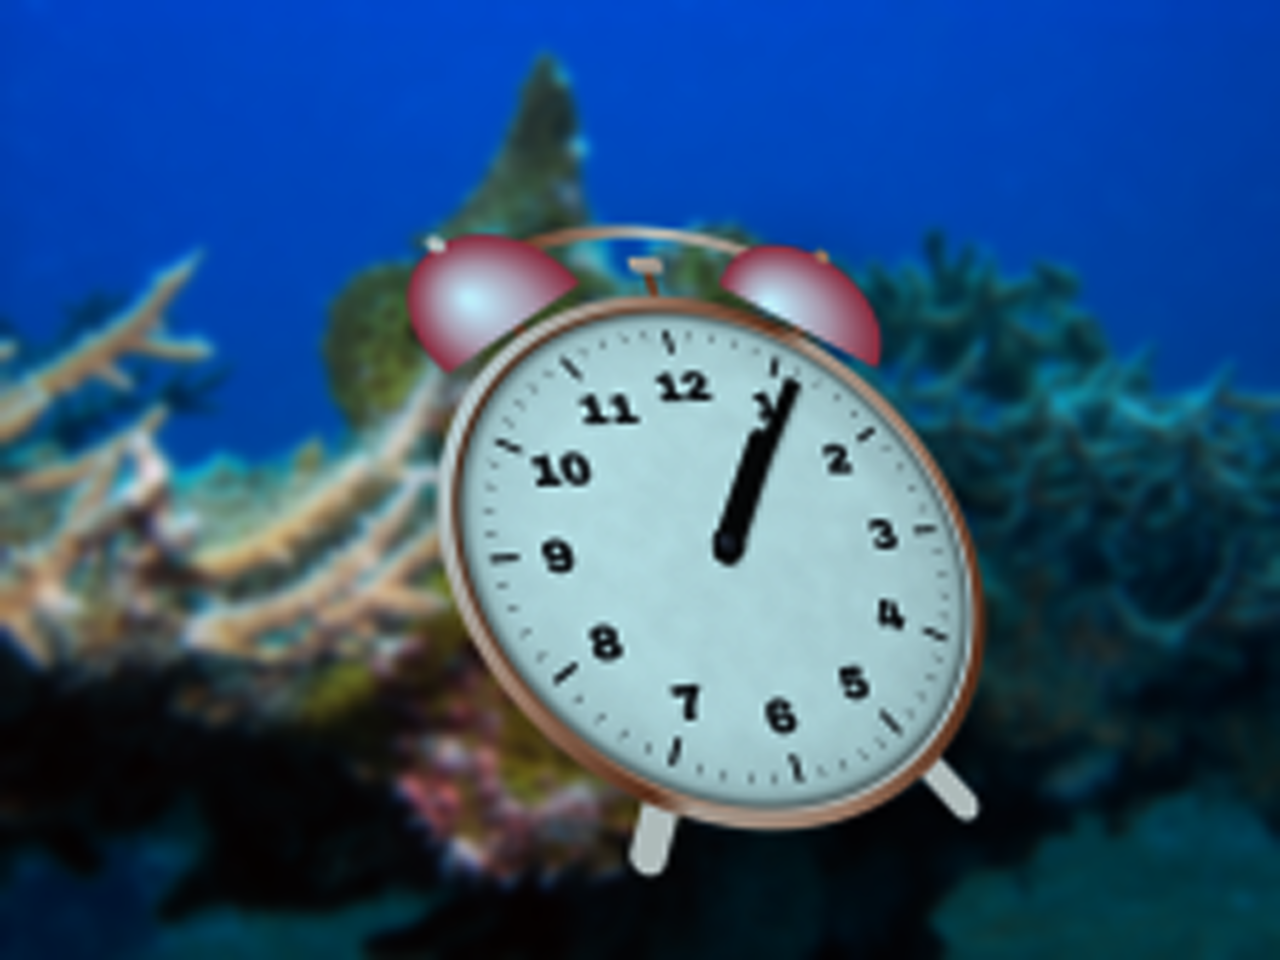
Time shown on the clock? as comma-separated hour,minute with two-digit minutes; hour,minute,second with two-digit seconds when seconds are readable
1,06
